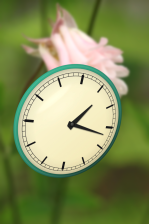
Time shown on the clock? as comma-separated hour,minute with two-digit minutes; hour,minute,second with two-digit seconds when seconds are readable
1,17
